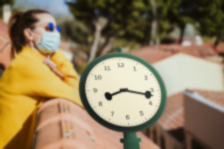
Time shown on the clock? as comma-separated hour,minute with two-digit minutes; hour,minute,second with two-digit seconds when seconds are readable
8,17
